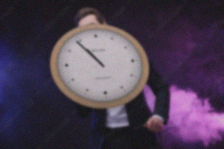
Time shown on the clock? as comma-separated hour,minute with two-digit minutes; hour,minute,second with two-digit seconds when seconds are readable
10,54
